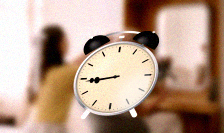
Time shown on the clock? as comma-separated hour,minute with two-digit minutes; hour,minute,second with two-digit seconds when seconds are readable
8,44
